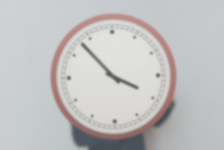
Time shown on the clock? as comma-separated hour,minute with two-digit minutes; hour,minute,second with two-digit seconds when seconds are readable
3,53
